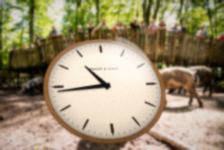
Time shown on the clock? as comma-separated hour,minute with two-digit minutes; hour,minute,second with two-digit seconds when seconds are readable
10,44
